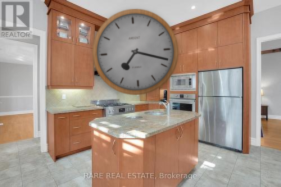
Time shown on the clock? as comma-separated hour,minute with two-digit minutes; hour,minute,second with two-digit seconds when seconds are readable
7,18
